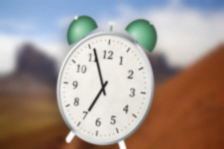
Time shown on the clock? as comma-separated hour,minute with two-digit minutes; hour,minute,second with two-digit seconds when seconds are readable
6,56
